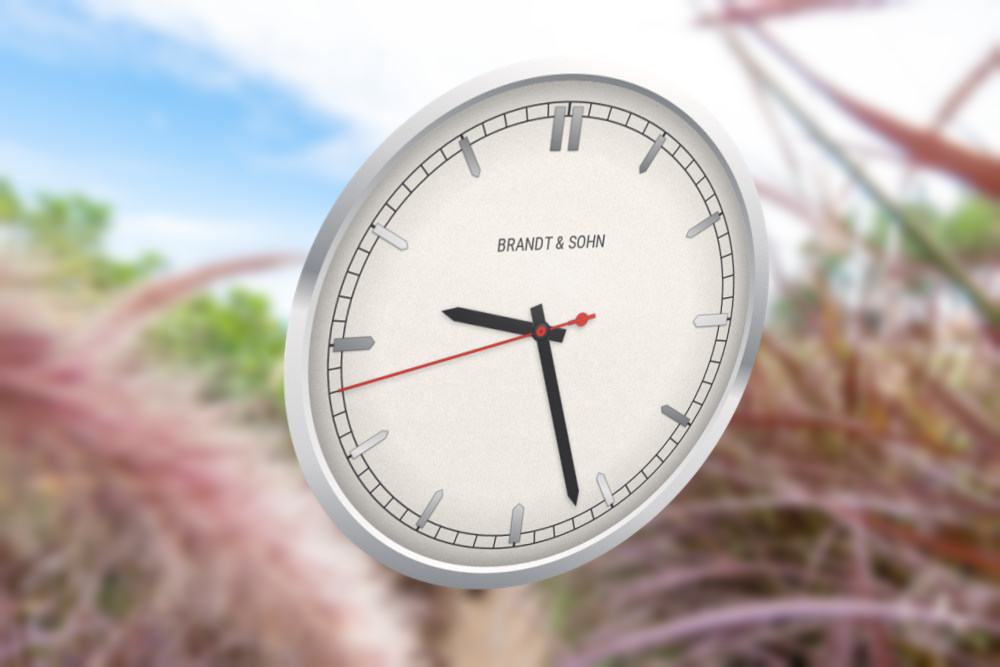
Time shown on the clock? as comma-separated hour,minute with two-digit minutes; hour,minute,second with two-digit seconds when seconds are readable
9,26,43
